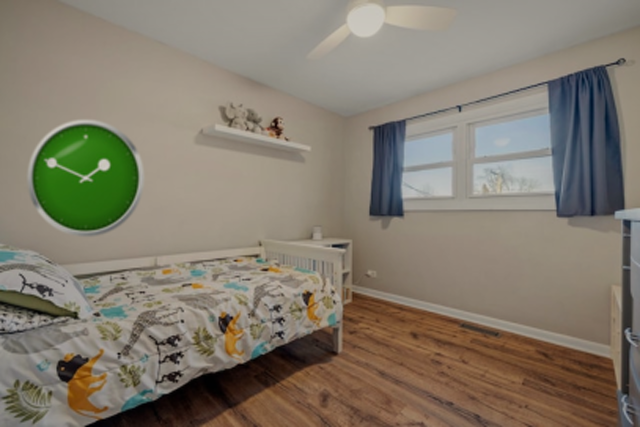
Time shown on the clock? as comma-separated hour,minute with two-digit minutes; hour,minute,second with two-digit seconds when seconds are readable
1,49
